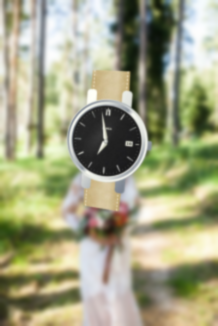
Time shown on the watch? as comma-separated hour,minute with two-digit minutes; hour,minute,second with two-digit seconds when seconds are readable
6,58
